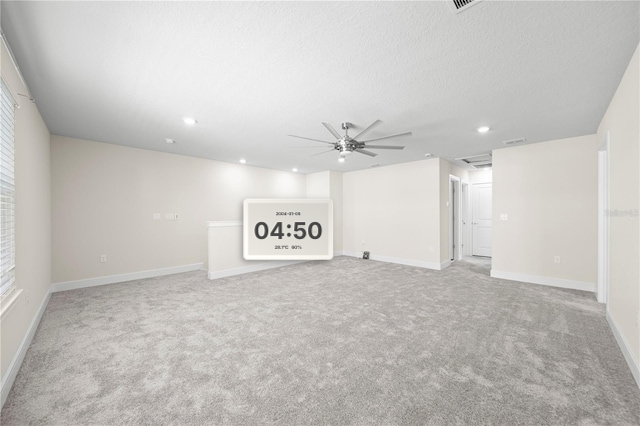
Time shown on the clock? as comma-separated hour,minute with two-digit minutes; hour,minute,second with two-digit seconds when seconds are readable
4,50
